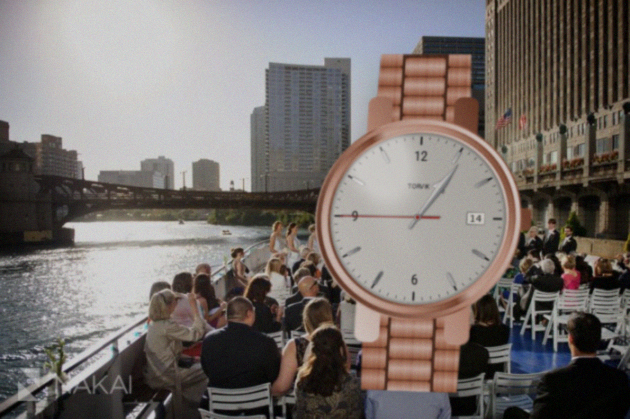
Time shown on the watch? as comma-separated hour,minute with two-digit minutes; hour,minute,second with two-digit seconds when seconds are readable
1,05,45
